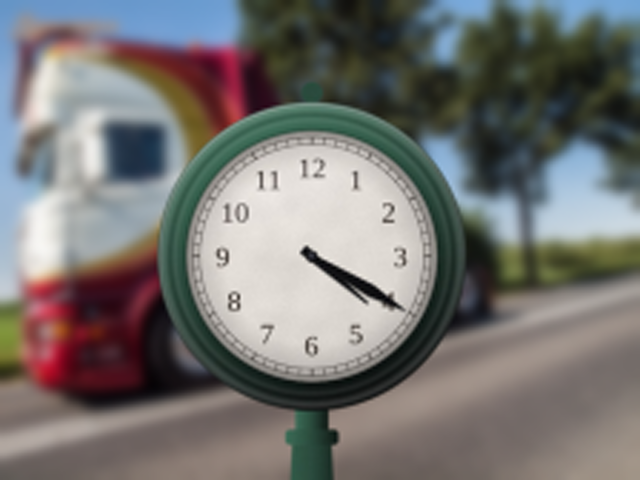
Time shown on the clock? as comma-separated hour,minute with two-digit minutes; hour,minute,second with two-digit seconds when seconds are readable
4,20
